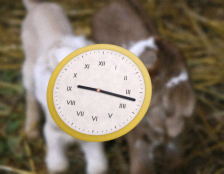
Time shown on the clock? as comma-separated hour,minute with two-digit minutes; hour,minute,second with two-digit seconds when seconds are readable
9,17
